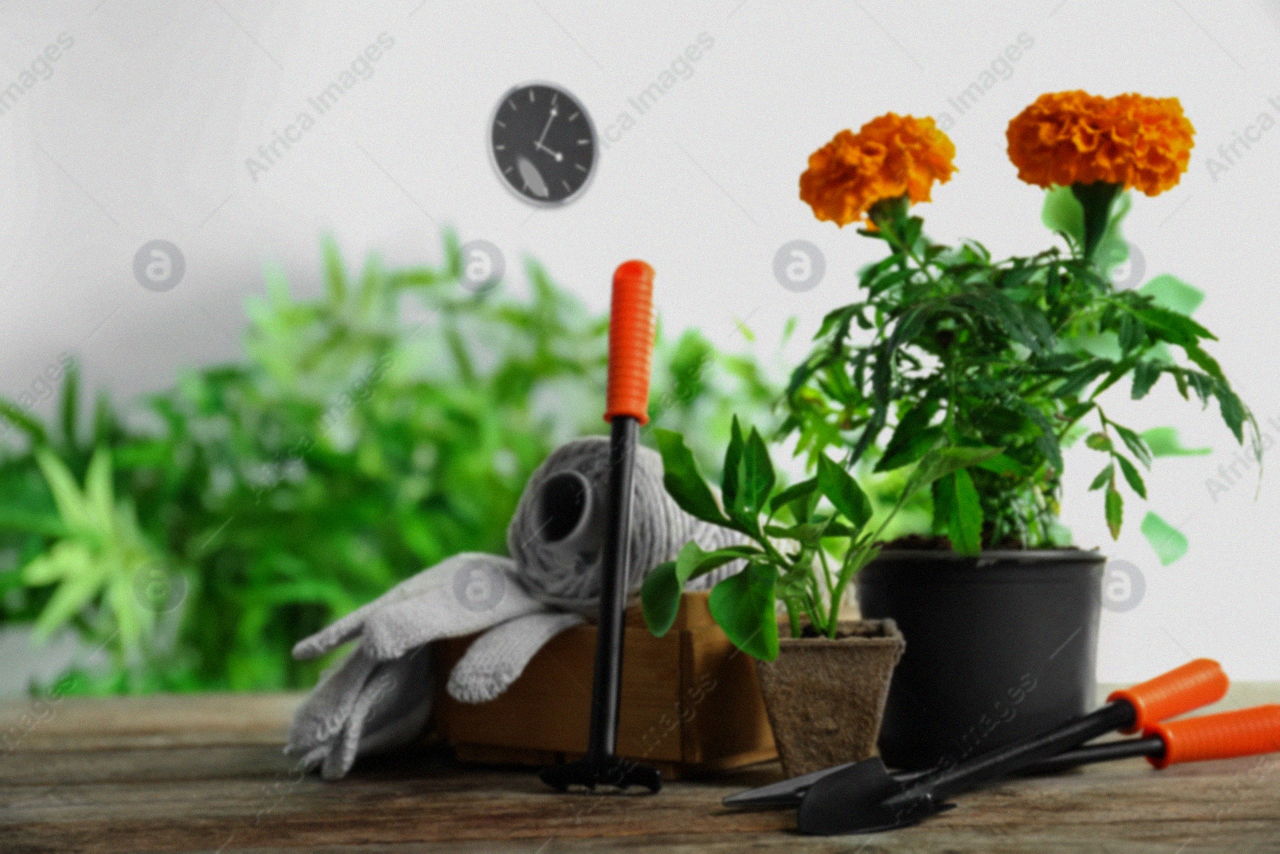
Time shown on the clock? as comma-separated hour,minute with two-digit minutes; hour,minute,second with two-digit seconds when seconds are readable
4,06
